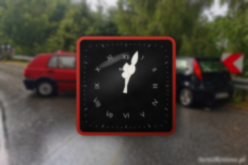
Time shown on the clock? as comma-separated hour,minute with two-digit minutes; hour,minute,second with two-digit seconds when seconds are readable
12,03
